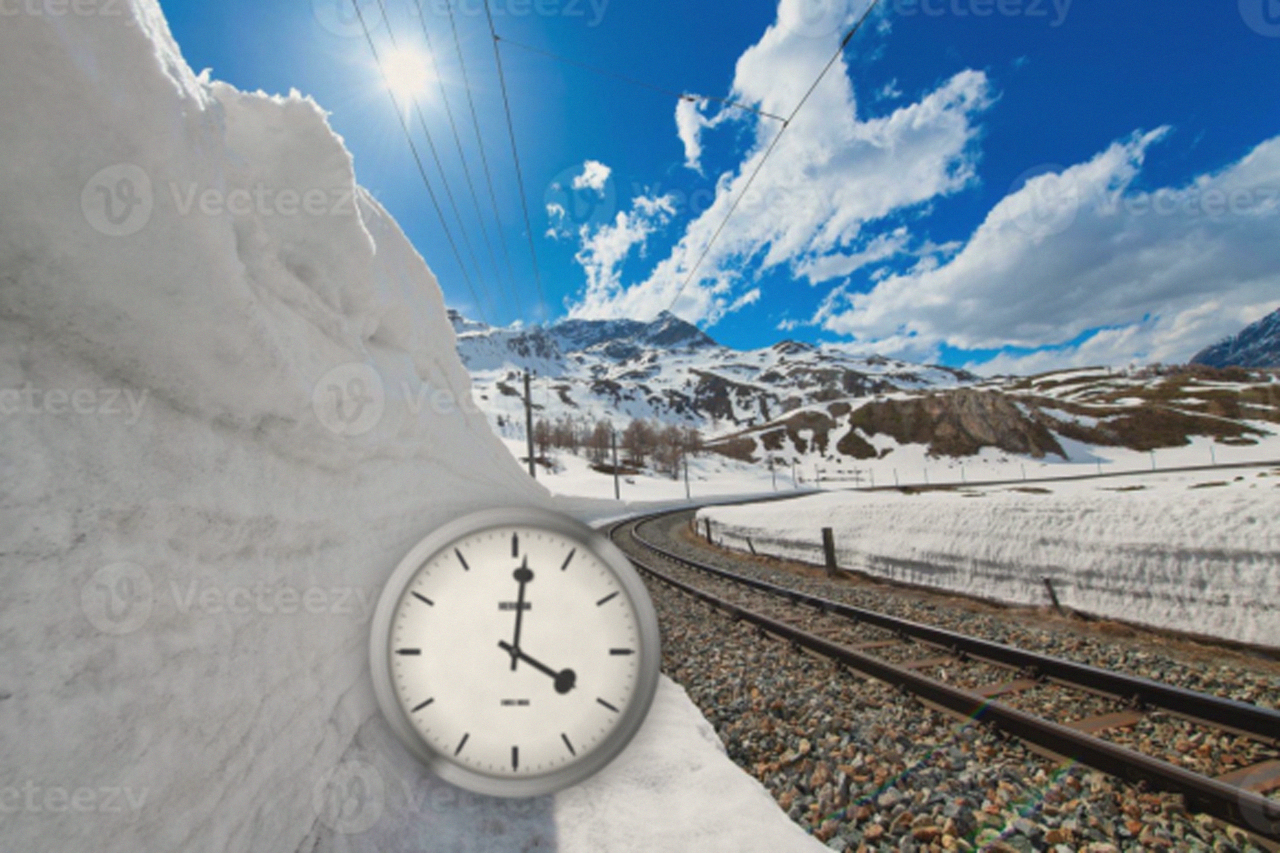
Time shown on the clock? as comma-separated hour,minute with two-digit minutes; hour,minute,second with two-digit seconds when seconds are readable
4,01
